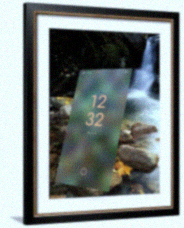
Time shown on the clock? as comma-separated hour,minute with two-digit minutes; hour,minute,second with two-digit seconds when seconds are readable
12,32
